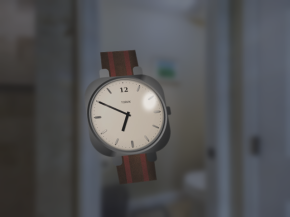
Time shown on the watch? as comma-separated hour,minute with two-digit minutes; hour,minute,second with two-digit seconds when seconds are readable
6,50
